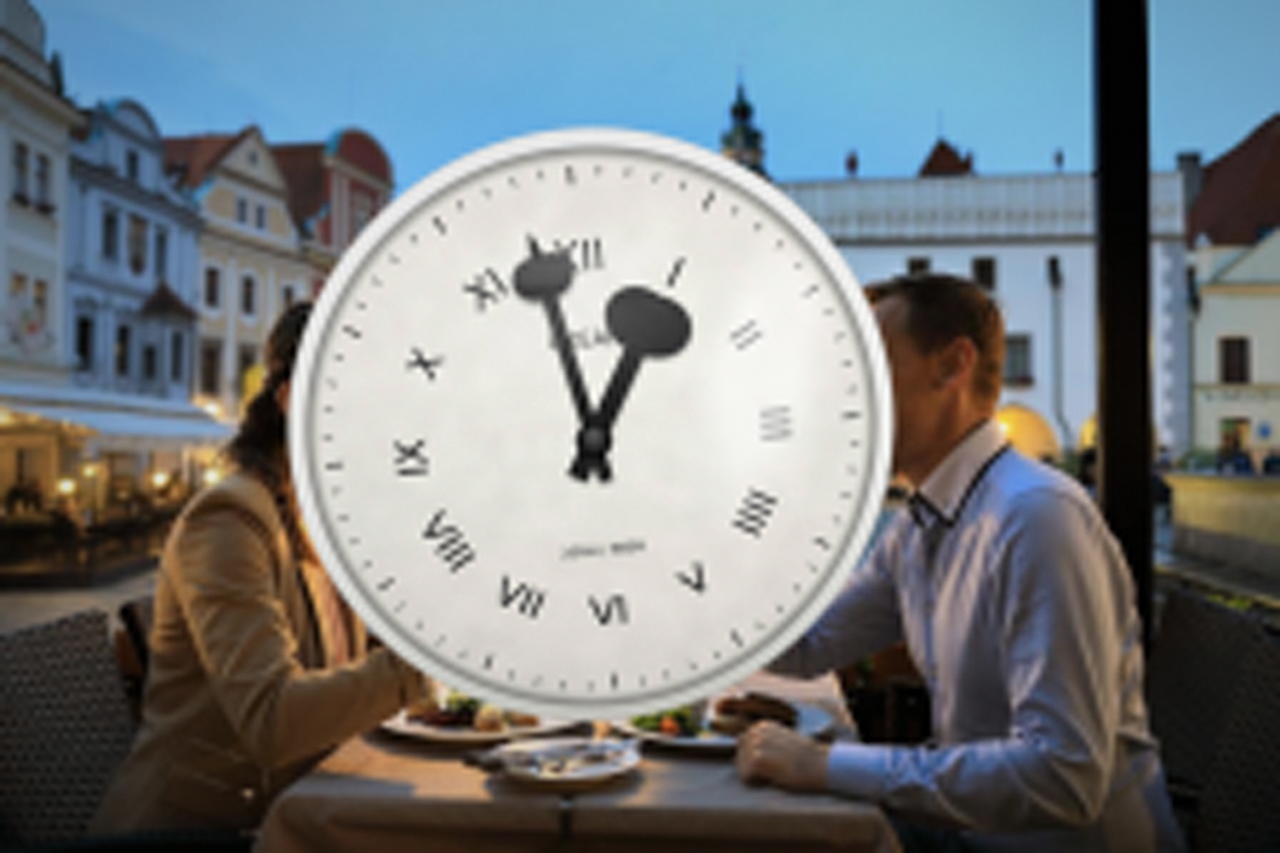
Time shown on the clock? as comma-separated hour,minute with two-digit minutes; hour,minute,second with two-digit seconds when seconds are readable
12,58
